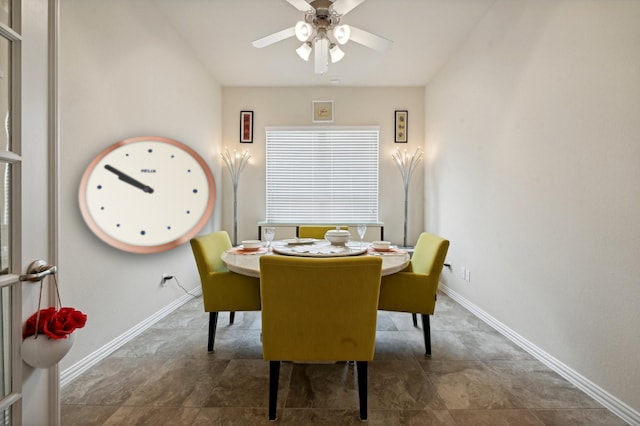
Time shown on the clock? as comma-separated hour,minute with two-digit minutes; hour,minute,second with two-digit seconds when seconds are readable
9,50
